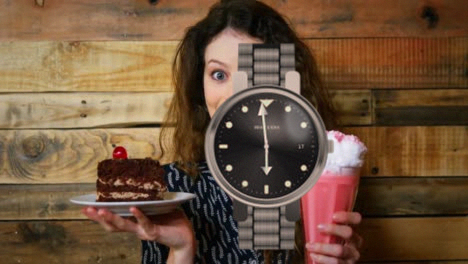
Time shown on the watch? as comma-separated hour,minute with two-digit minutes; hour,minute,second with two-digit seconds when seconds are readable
5,59
